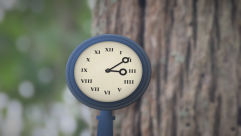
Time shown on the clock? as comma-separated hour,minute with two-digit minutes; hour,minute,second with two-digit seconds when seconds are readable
3,09
